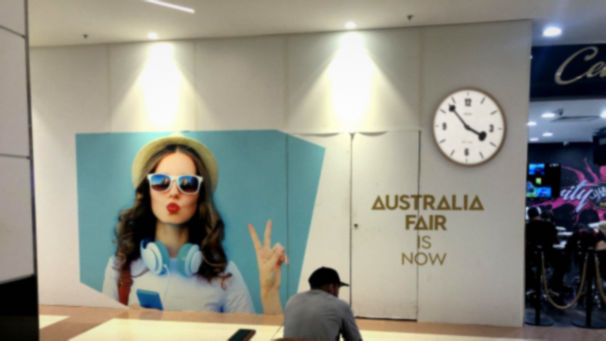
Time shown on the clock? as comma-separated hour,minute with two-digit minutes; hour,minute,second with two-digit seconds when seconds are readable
3,53
